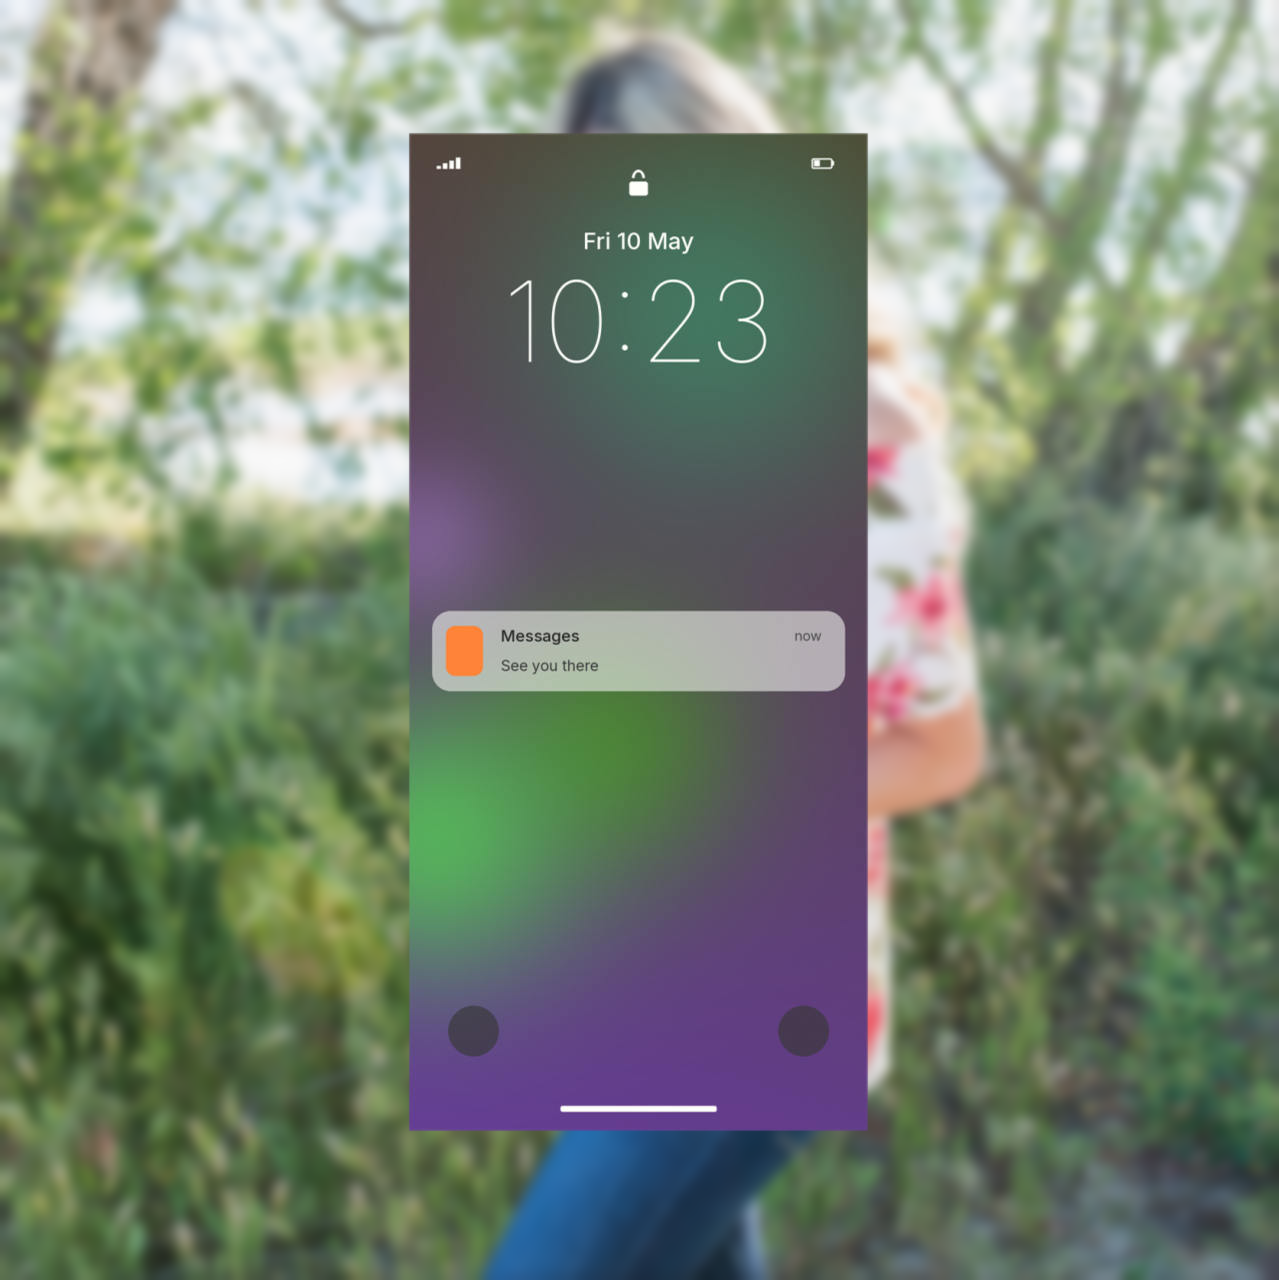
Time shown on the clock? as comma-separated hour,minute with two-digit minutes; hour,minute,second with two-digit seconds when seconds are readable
10,23
